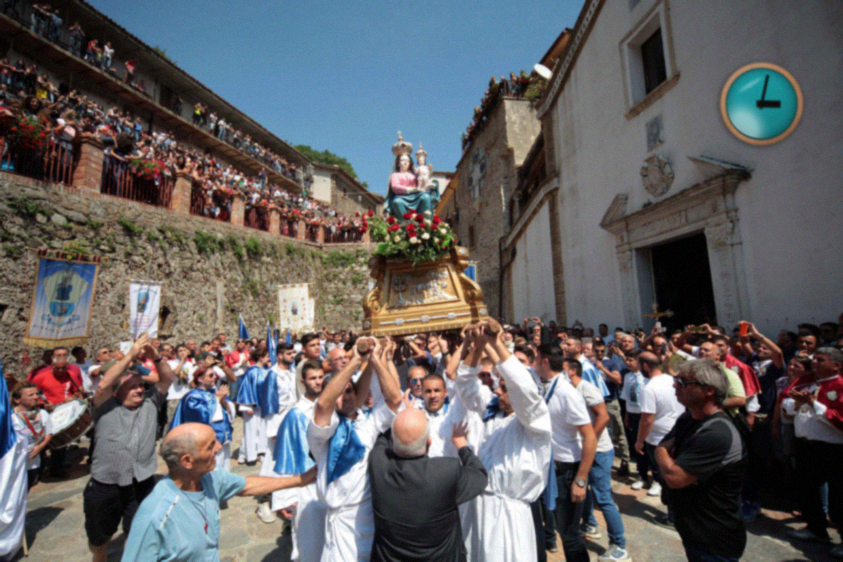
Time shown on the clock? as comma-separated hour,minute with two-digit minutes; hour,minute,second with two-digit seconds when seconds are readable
3,02
